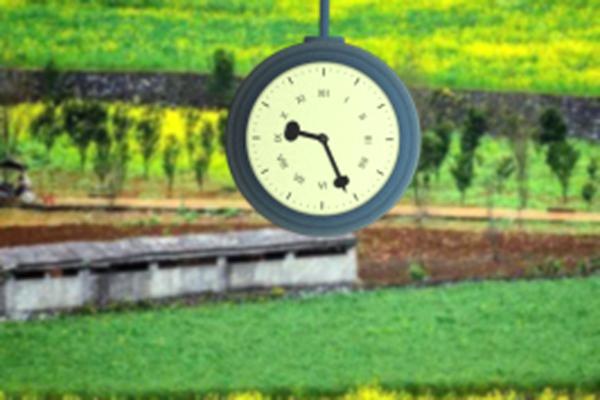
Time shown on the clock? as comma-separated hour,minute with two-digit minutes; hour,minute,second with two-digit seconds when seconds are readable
9,26
